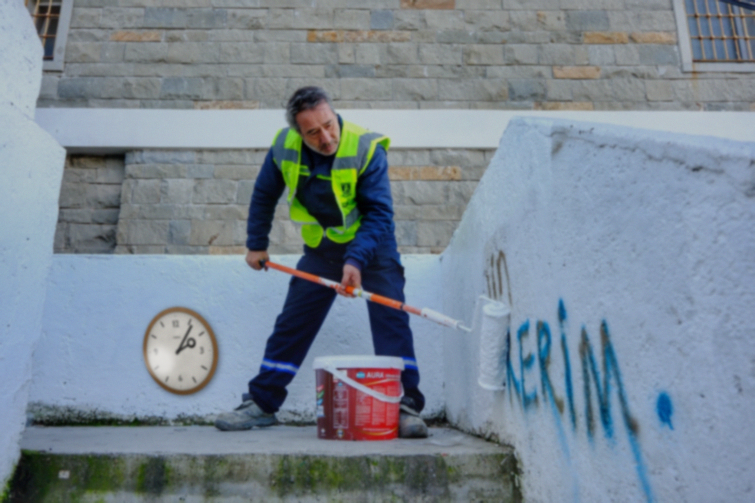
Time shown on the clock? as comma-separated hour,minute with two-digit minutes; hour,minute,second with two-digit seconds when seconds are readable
2,06
